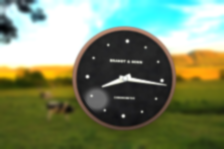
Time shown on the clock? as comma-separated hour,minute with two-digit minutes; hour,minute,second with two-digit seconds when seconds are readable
8,16
